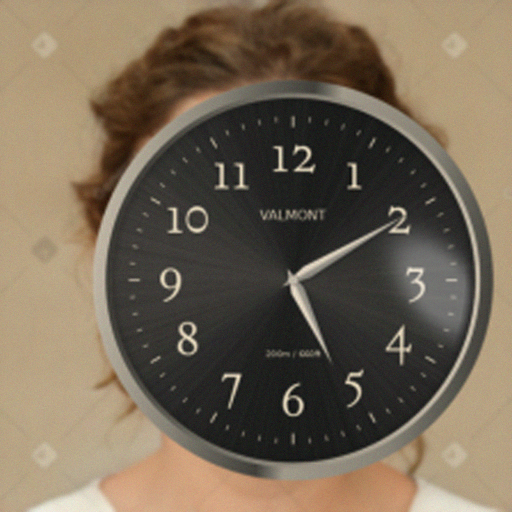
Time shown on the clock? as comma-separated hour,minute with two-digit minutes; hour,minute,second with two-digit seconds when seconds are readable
5,10
